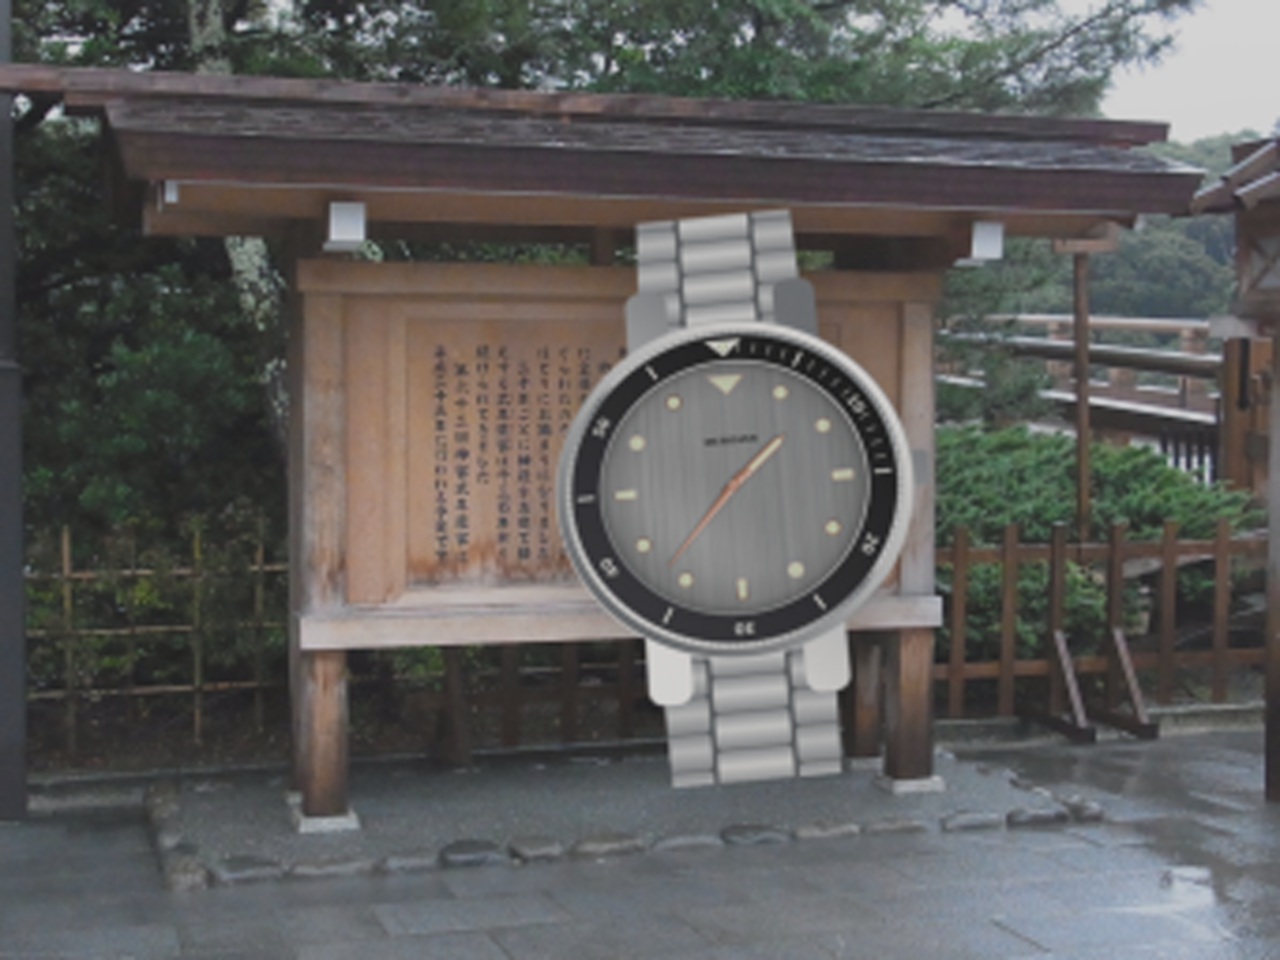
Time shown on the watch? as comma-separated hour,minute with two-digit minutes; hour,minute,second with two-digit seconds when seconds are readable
1,37
